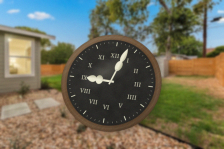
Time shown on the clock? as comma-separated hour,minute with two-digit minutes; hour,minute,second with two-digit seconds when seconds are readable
9,03
